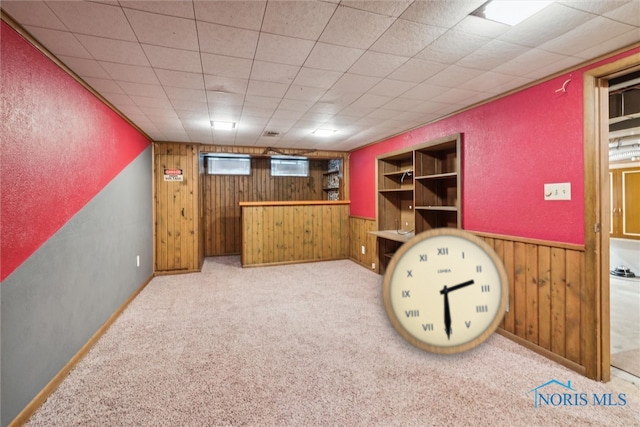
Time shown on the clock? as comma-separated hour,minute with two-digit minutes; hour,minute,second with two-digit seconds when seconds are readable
2,30
